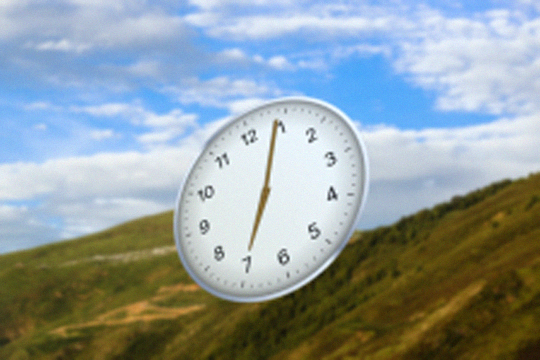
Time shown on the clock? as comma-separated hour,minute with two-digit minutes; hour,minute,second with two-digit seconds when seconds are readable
7,04
